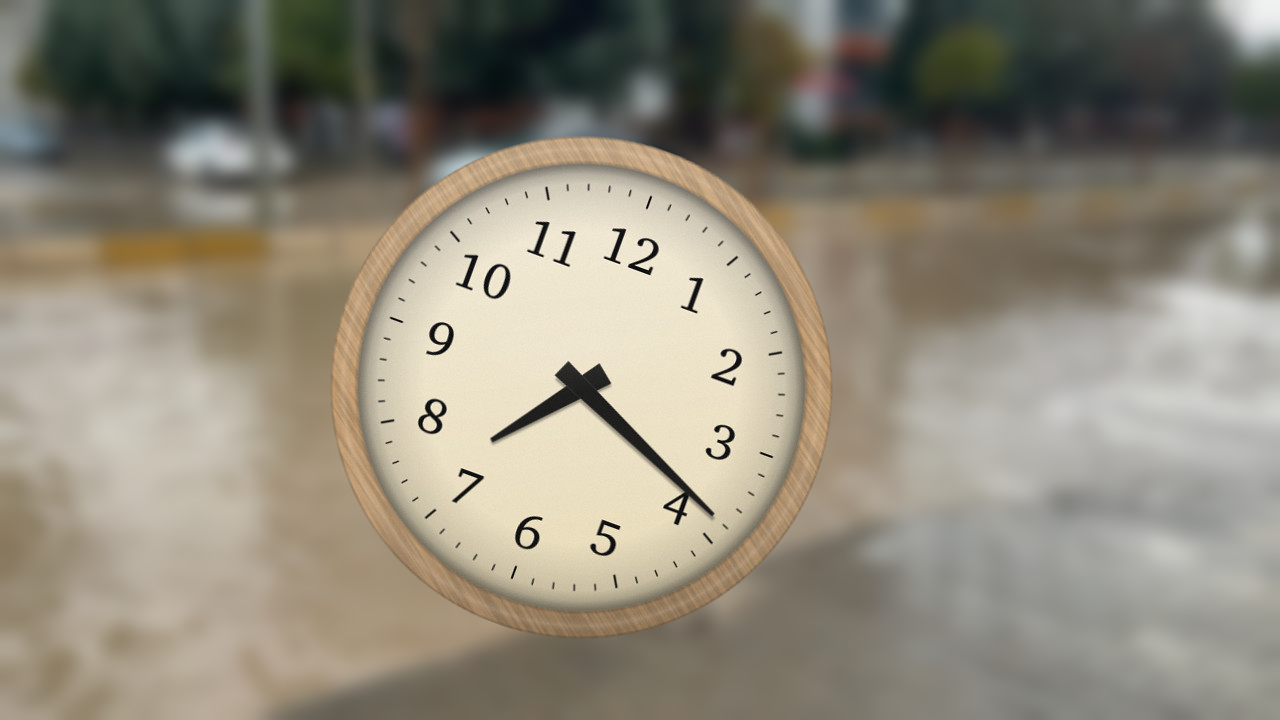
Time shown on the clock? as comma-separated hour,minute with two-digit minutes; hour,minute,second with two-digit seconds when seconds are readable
7,19
